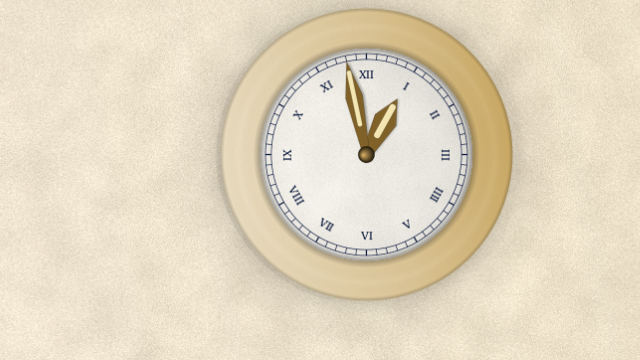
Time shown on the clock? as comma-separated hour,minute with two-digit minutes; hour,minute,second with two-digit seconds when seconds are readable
12,58
